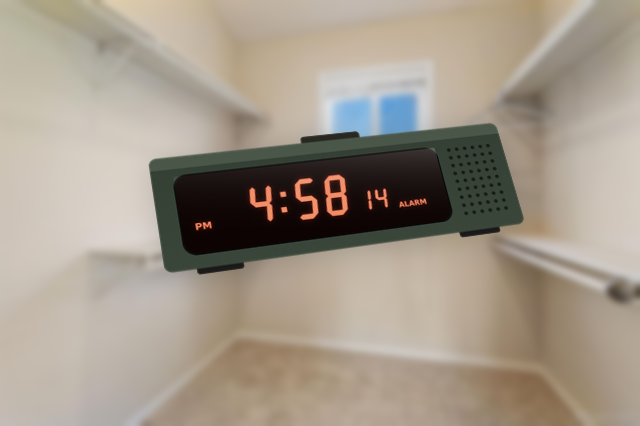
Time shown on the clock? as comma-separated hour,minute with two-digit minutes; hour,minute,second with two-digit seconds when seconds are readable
4,58,14
